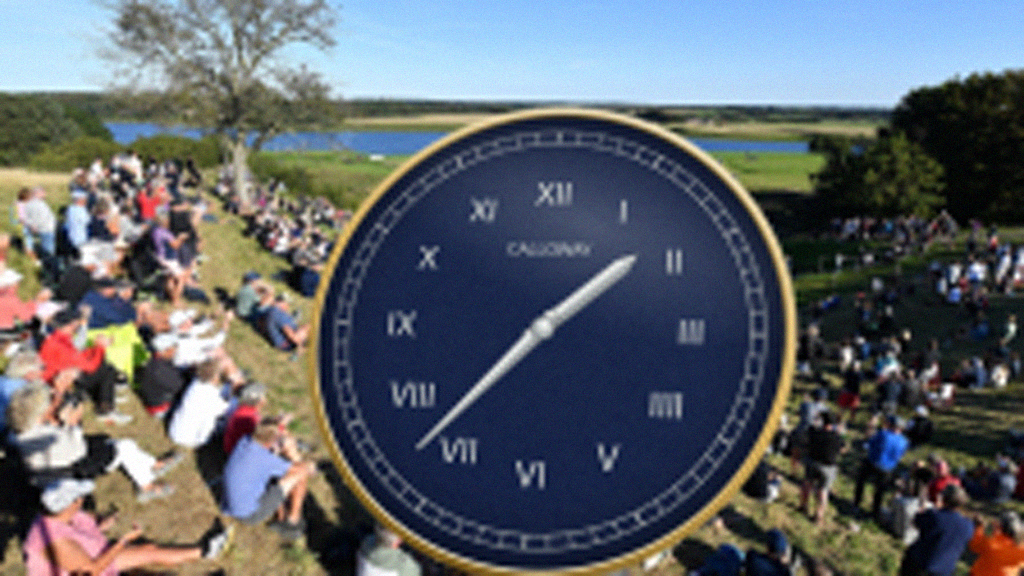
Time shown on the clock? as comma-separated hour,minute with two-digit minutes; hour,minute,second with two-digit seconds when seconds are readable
1,37
